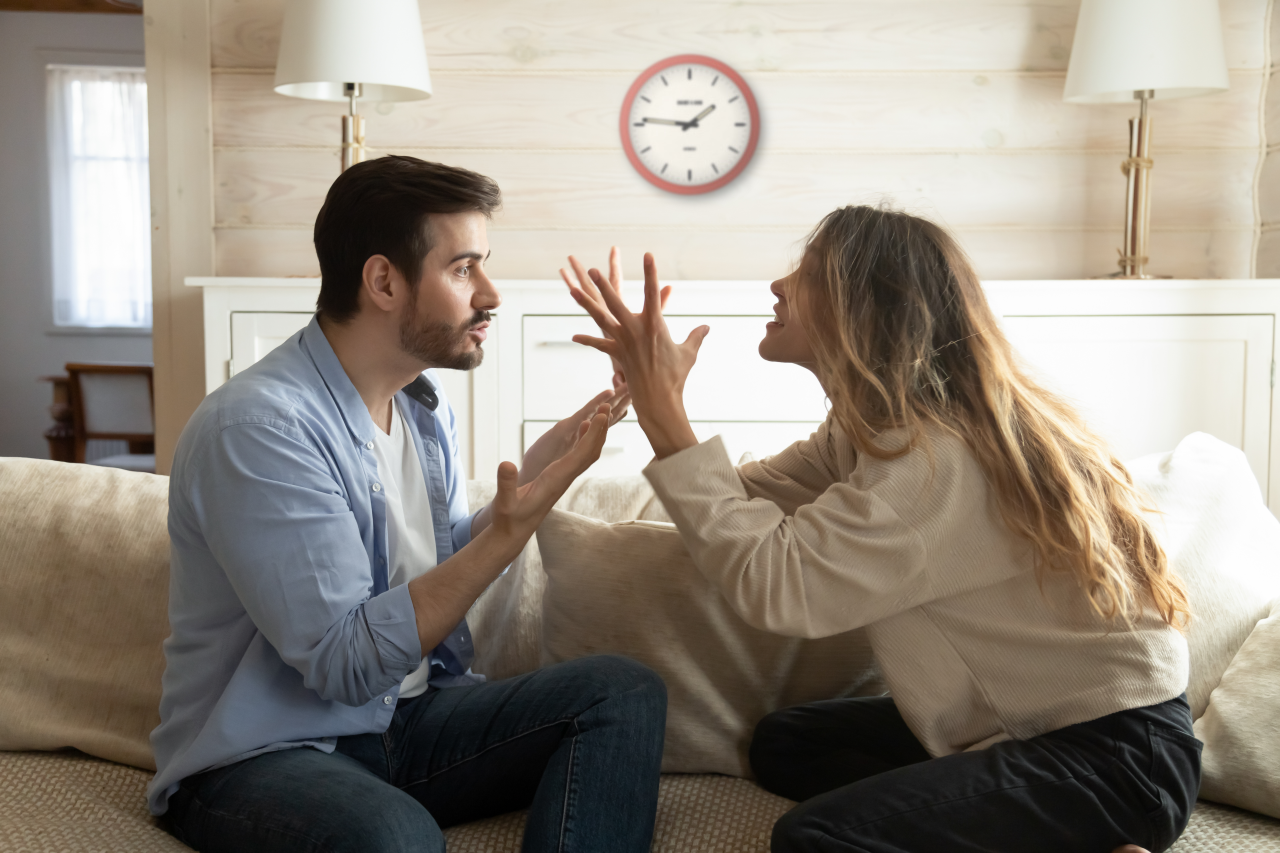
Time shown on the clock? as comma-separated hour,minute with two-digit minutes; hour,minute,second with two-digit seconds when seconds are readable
1,46
